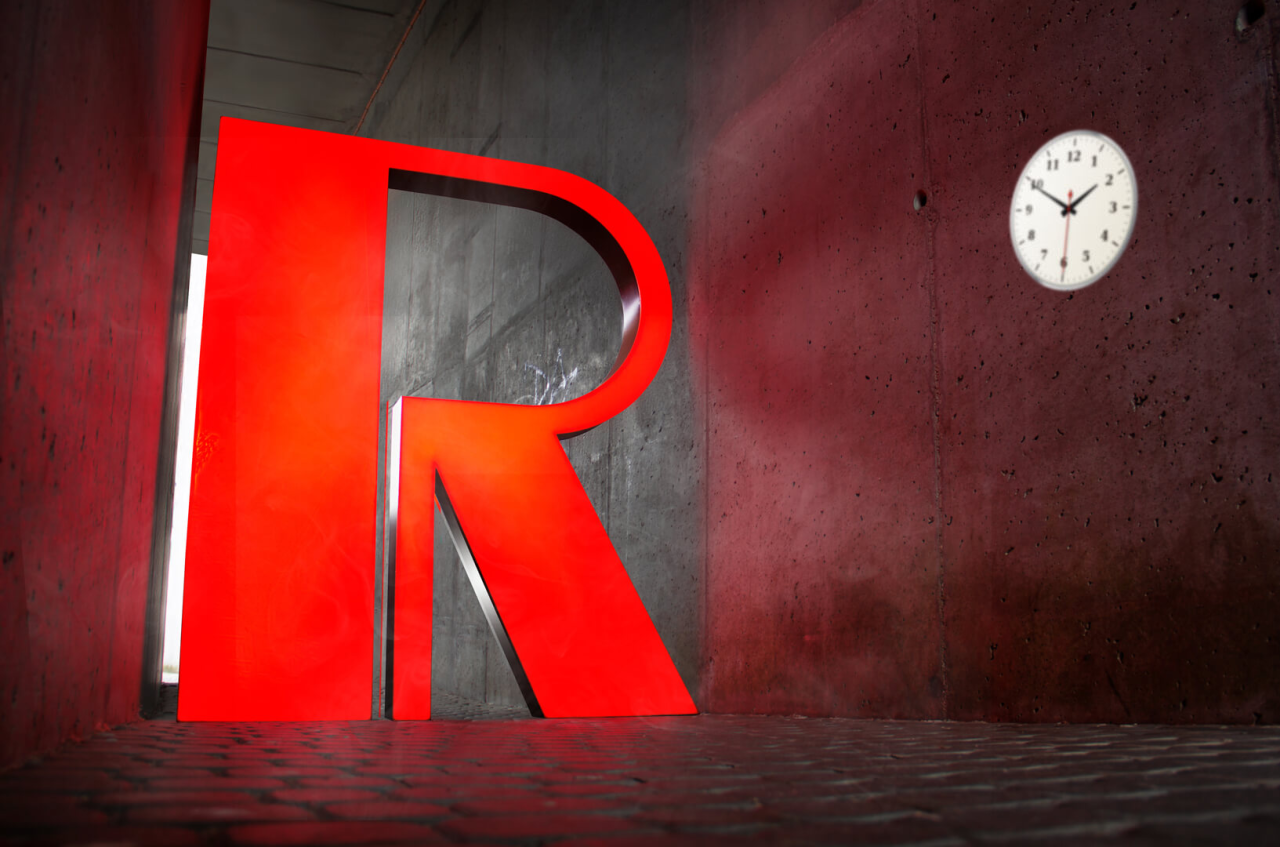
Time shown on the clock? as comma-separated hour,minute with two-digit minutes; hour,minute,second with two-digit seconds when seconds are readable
1,49,30
